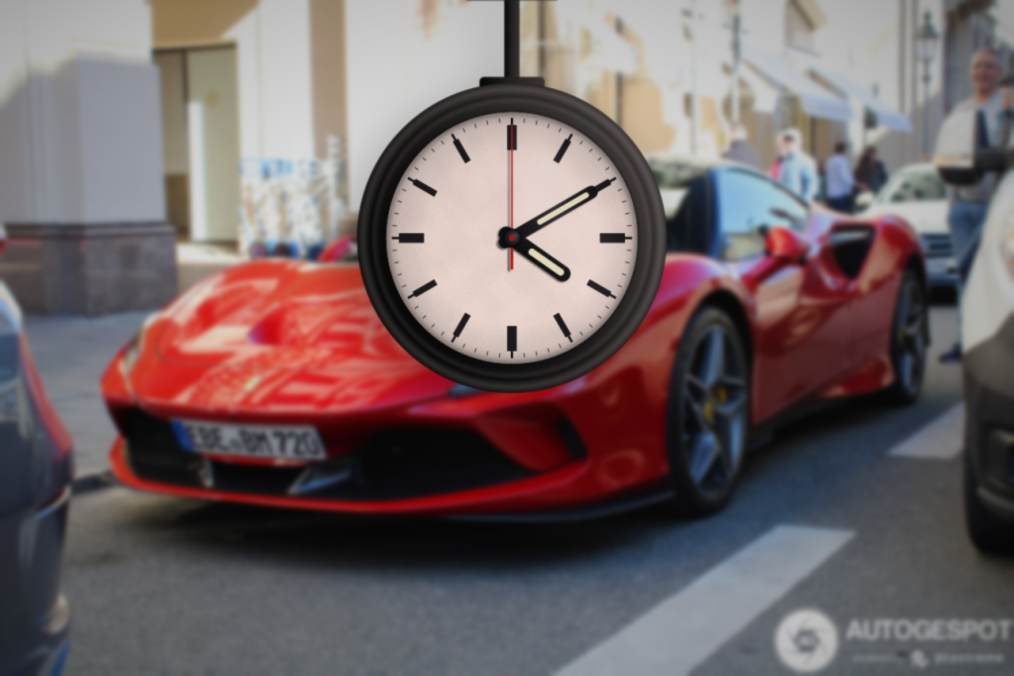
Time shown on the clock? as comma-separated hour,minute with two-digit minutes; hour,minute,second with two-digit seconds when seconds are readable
4,10,00
